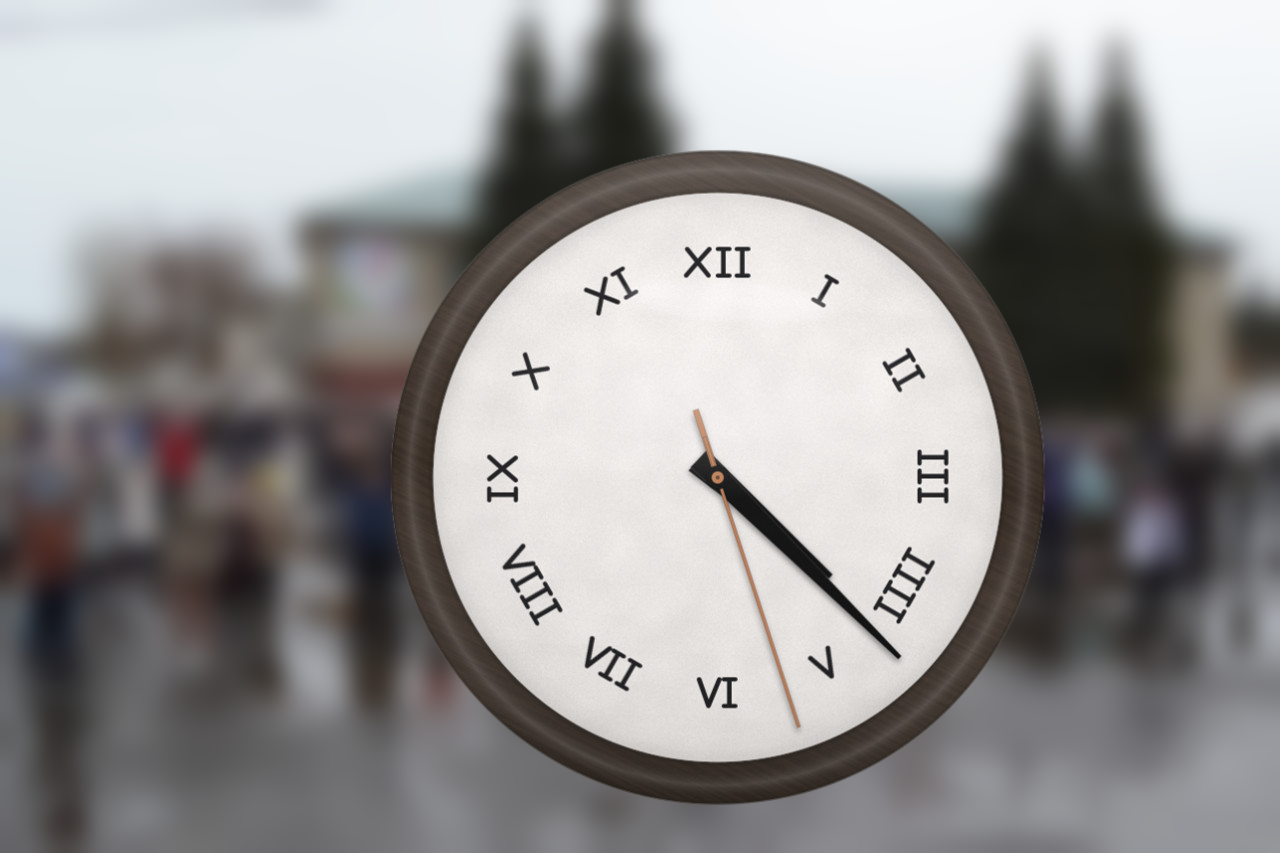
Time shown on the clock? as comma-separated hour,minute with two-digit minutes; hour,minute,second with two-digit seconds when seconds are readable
4,22,27
